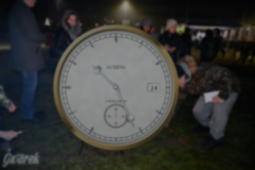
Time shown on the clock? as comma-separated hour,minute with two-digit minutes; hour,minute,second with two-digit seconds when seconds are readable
10,26
